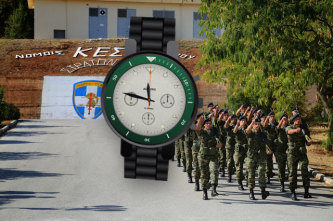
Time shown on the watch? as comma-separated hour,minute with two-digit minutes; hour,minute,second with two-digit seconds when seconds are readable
11,47
